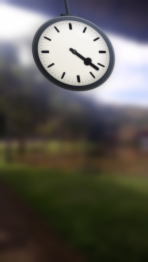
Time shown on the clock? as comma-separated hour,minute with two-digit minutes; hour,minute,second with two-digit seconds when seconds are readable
4,22
